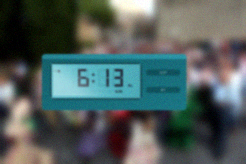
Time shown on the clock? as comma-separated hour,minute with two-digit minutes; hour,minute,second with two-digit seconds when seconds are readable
6,13
